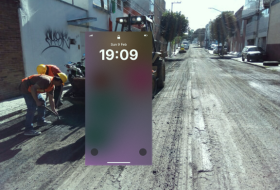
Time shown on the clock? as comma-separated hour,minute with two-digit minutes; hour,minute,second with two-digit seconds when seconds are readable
19,09
